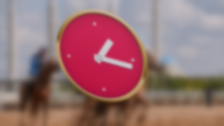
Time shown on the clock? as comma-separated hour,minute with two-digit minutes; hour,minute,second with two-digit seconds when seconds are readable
1,17
